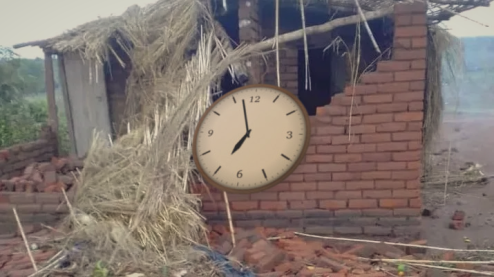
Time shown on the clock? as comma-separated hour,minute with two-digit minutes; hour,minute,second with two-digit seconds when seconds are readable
6,57
